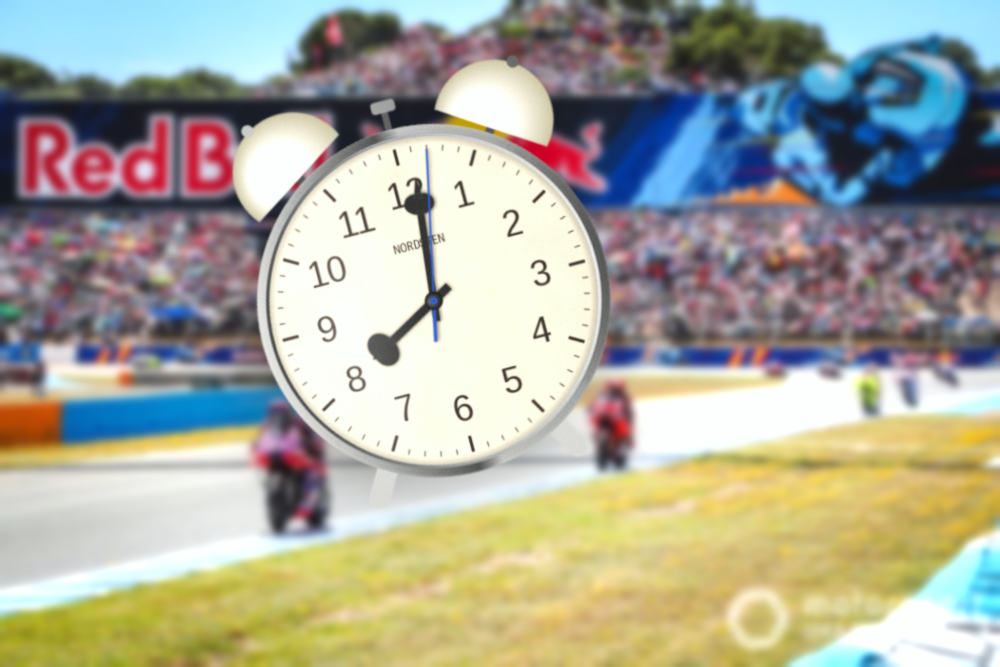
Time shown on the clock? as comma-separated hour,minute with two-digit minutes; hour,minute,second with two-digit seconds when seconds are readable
8,01,02
